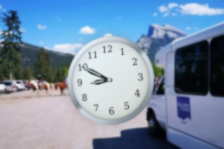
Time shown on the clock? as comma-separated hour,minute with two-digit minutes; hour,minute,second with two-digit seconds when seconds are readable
8,50
